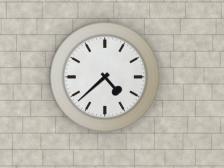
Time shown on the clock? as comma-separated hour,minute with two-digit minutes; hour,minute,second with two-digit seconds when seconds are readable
4,38
